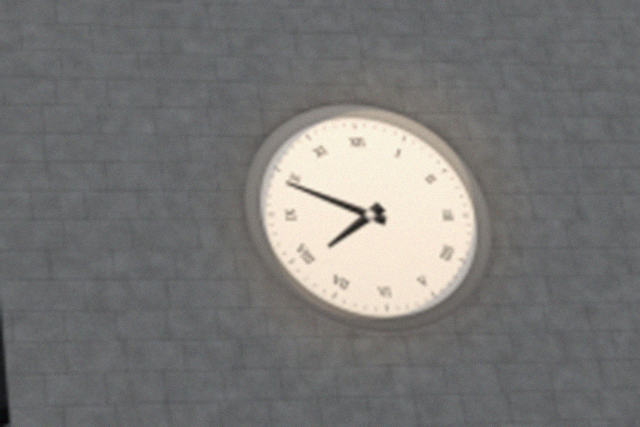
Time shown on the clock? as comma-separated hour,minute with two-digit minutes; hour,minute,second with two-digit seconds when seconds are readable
7,49
